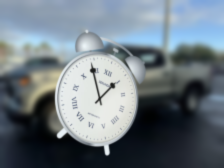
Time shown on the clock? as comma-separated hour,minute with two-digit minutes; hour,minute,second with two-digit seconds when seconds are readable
12,54
